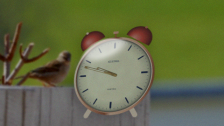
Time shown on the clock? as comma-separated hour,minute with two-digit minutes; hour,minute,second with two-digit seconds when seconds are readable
9,48
